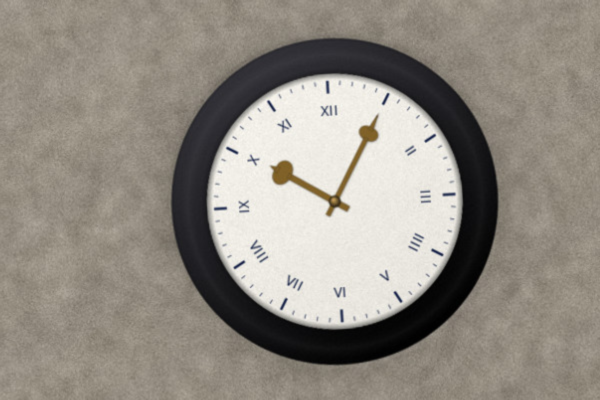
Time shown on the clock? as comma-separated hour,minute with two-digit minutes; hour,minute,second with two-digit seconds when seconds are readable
10,05
